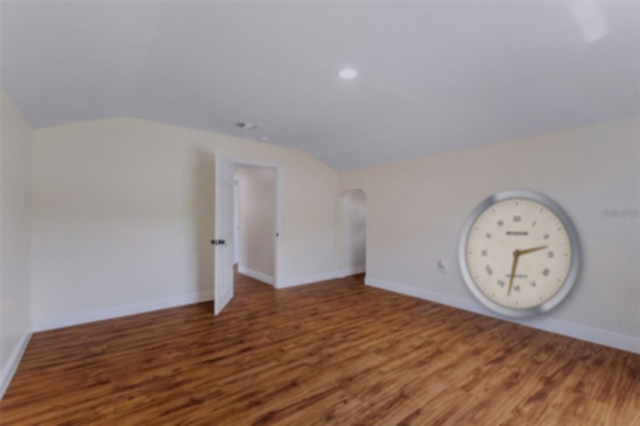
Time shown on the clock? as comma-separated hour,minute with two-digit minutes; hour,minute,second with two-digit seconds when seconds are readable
2,32
